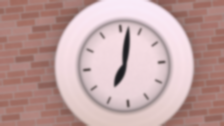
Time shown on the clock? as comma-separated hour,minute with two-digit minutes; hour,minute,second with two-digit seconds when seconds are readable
7,02
